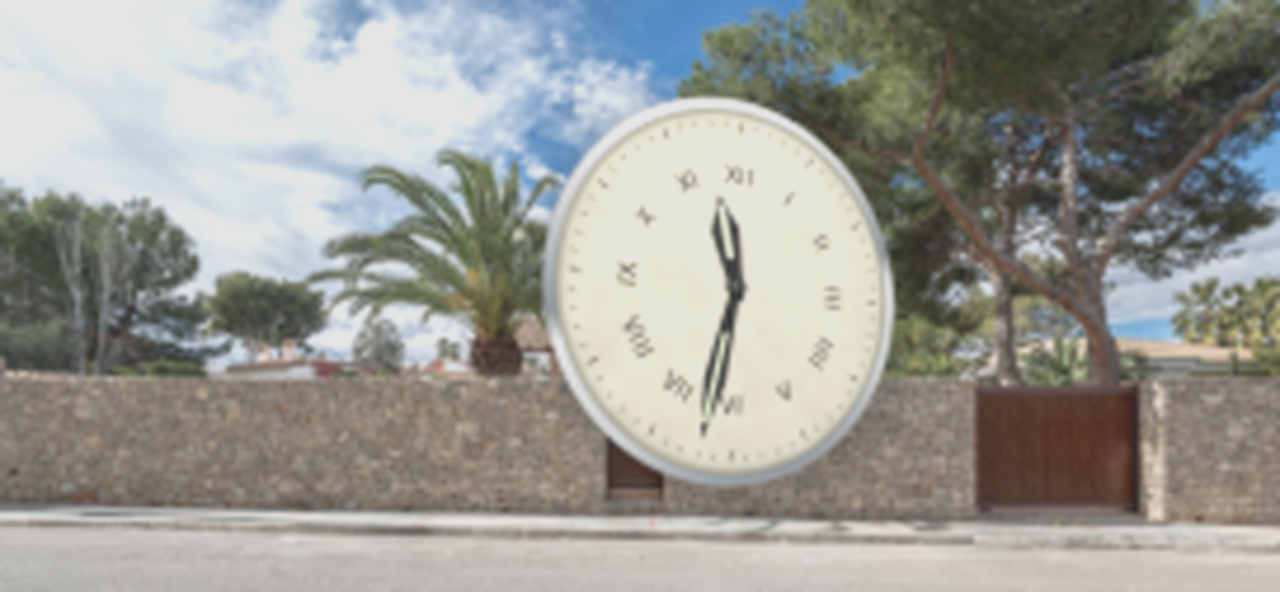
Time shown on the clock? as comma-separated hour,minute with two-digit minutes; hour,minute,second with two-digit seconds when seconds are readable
11,32
